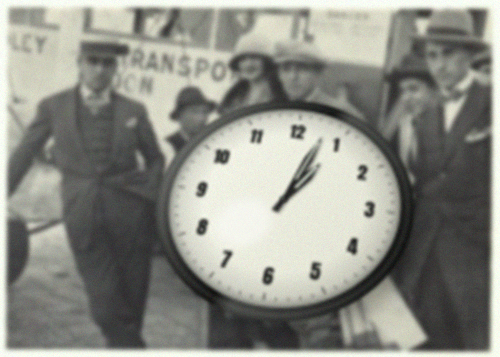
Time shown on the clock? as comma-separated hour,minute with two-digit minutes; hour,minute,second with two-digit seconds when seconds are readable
1,03
